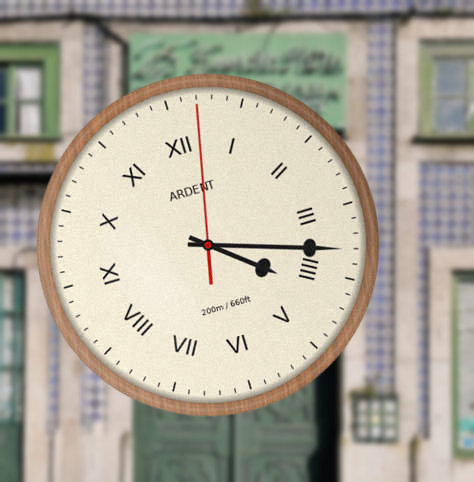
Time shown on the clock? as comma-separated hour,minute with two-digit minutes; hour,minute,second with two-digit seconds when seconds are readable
4,18,02
